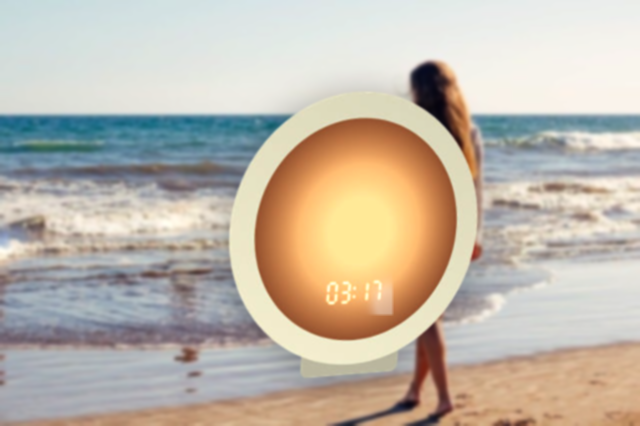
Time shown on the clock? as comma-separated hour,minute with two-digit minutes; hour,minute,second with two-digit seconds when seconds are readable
3,17
